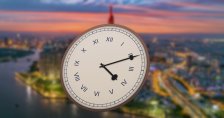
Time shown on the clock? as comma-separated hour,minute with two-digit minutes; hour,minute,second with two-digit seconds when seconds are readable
4,11
